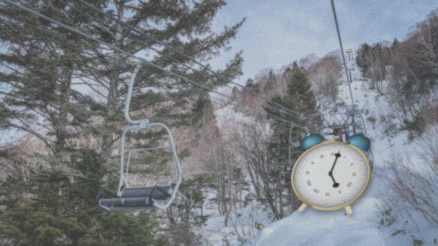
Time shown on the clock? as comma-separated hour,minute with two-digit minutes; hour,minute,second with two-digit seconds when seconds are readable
5,02
